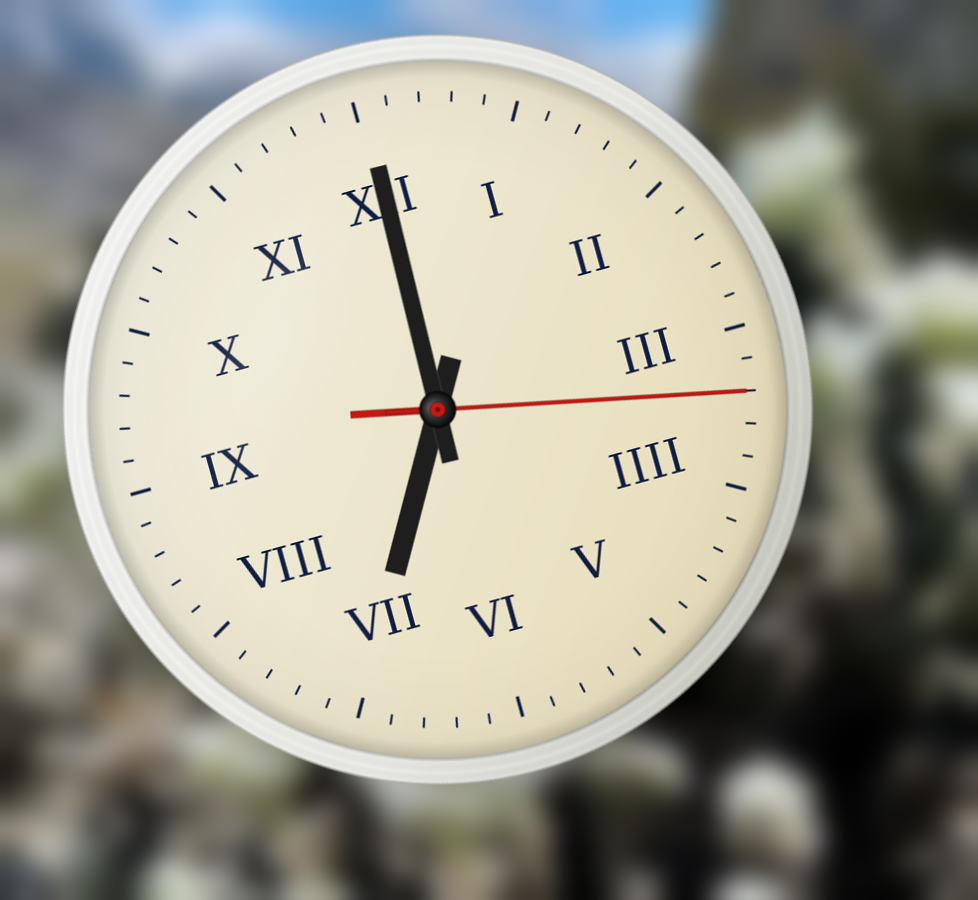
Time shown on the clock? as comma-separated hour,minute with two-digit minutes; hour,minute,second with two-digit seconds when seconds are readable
7,00,17
